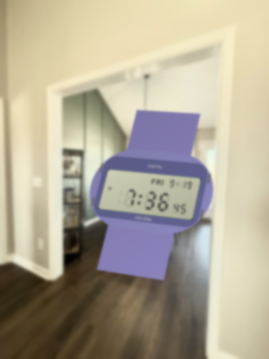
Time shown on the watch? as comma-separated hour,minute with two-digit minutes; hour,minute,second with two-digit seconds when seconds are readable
7,36
